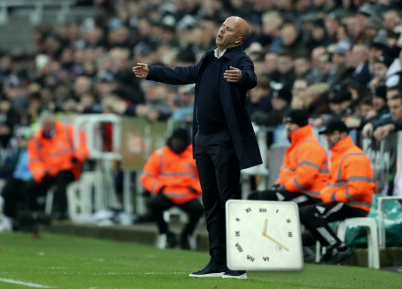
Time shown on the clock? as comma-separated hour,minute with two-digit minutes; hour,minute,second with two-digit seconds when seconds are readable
12,21
